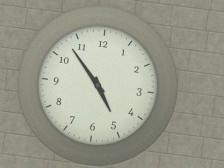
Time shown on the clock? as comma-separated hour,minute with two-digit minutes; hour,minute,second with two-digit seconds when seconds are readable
4,53
